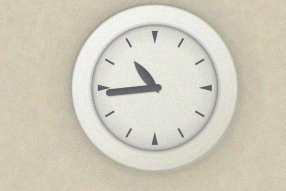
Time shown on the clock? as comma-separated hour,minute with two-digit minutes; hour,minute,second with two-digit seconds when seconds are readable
10,44
